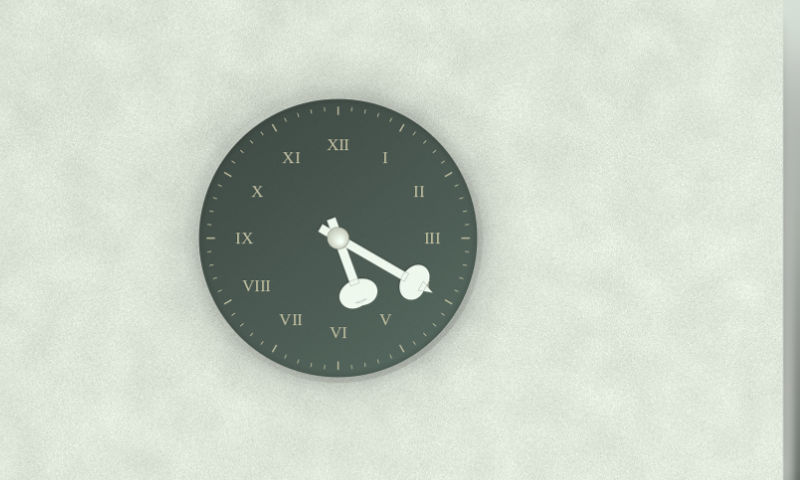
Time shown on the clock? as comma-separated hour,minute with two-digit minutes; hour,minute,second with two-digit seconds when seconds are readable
5,20
